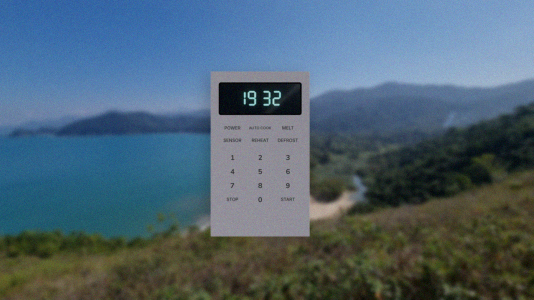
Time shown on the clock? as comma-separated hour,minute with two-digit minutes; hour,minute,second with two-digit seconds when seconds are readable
19,32
